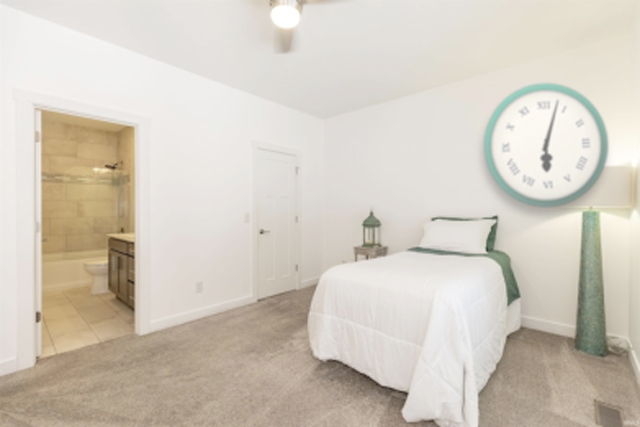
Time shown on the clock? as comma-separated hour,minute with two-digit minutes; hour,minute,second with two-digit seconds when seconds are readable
6,03
